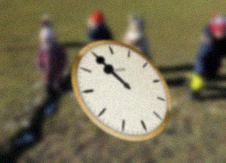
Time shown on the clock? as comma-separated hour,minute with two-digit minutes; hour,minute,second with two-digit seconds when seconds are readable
10,55
